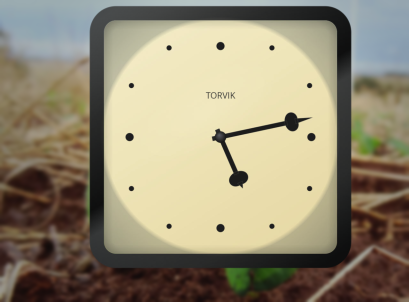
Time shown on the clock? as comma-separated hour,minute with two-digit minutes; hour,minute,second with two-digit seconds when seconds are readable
5,13
